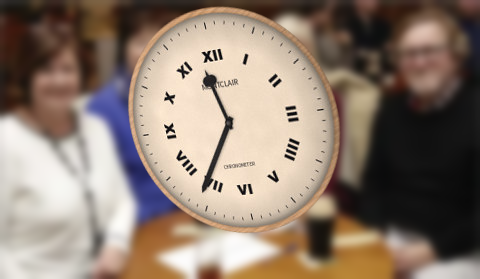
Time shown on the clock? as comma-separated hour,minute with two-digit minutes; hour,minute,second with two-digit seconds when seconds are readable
11,36
